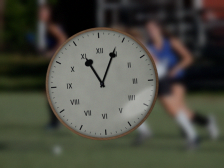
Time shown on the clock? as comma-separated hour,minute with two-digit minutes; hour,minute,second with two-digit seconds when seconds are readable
11,04
